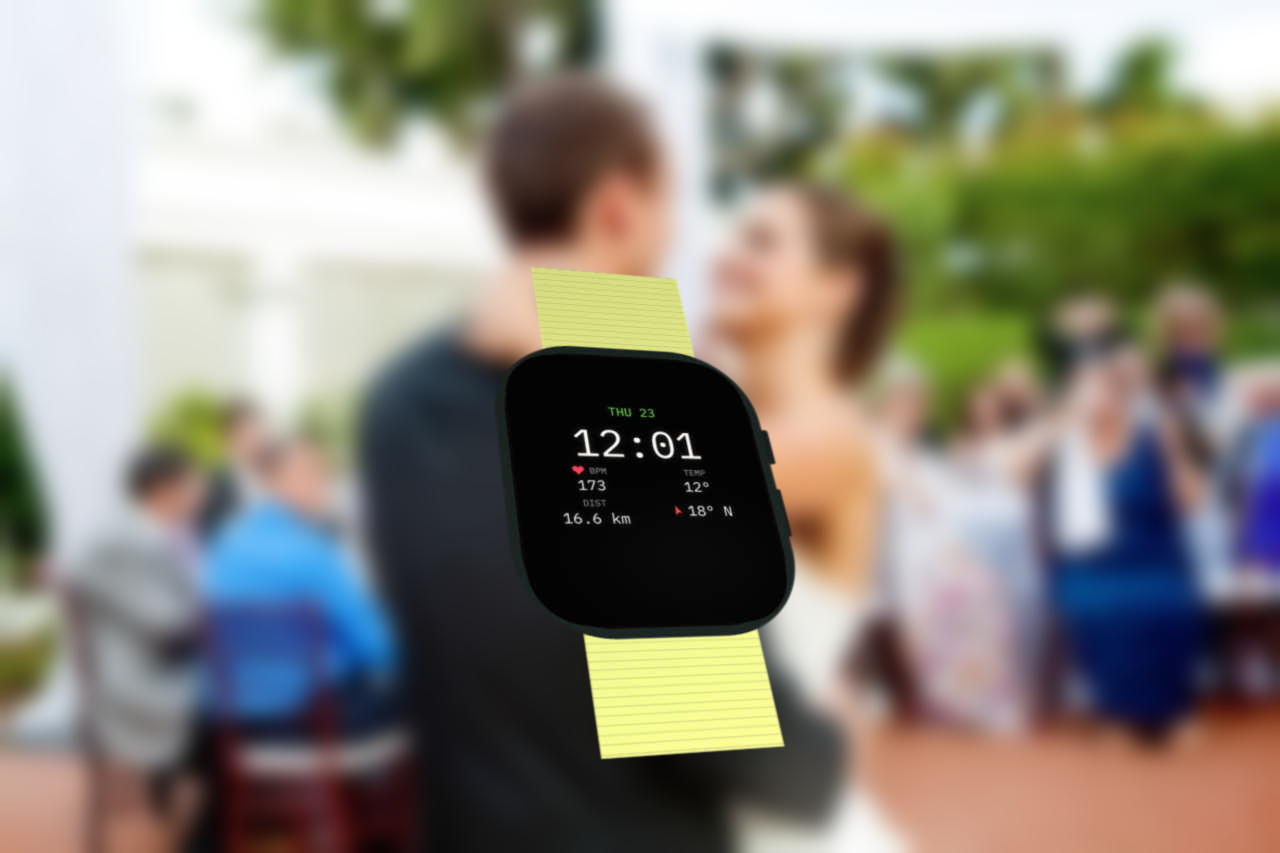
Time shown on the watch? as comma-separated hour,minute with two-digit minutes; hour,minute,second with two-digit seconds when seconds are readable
12,01
